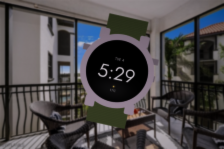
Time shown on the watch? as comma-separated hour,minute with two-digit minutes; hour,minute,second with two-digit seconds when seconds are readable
5,29
